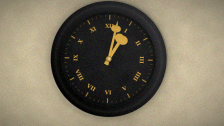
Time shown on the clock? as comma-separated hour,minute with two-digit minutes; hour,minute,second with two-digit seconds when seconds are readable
1,02
